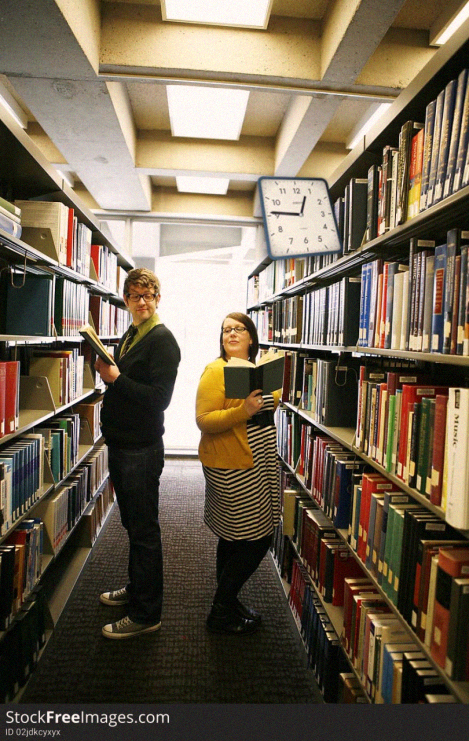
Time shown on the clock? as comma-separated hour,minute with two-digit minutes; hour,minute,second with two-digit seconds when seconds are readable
12,46
